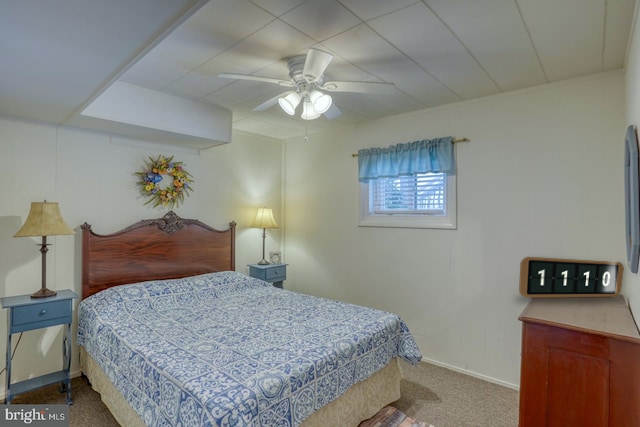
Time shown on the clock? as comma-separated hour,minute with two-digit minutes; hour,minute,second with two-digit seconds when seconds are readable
11,10
